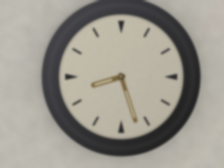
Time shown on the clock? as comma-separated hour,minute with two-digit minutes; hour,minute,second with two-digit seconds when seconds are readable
8,27
